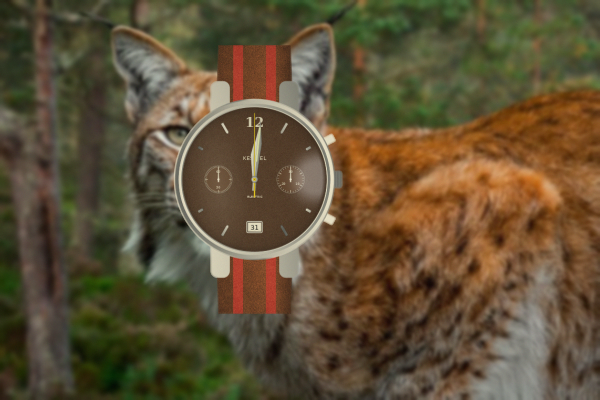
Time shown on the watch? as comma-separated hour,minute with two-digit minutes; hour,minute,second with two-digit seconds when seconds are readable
12,01
